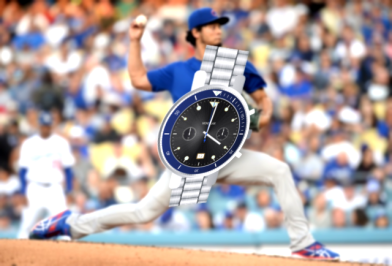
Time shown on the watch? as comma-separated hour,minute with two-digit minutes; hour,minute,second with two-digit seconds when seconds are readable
4,01
